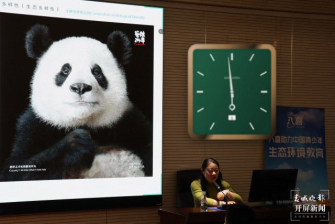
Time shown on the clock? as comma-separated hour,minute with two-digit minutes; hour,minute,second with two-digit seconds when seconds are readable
5,59
